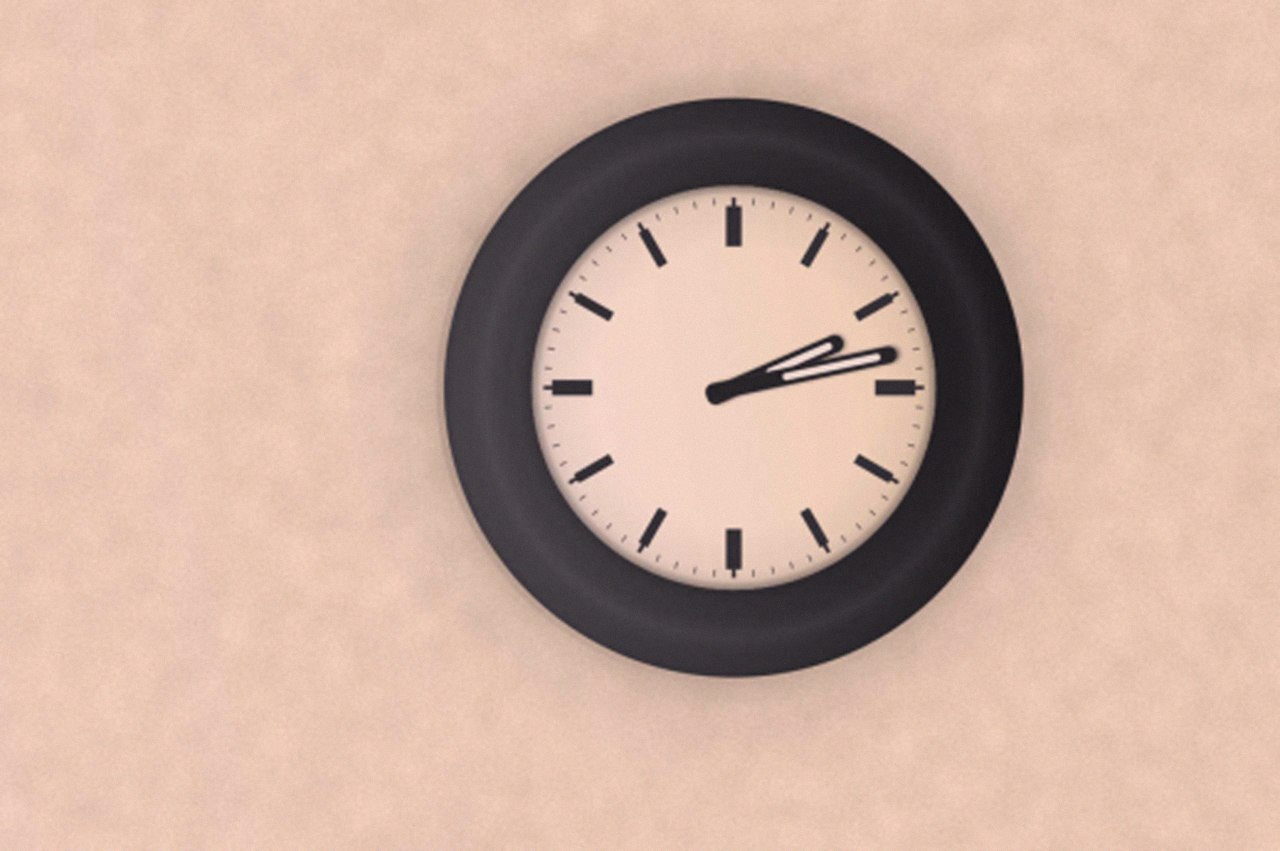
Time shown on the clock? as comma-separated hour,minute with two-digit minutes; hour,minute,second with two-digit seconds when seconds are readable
2,13
